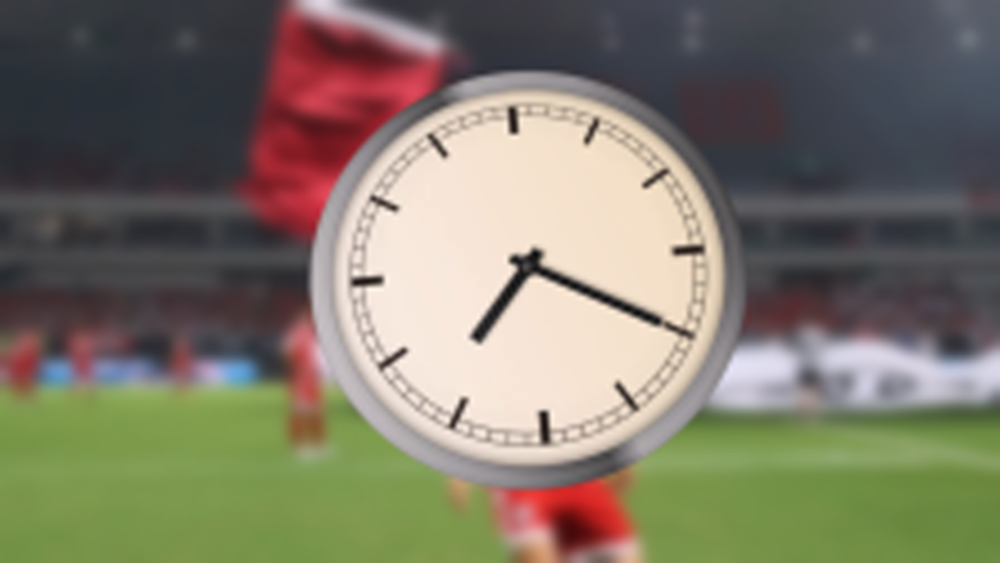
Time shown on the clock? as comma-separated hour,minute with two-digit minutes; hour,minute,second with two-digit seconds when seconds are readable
7,20
